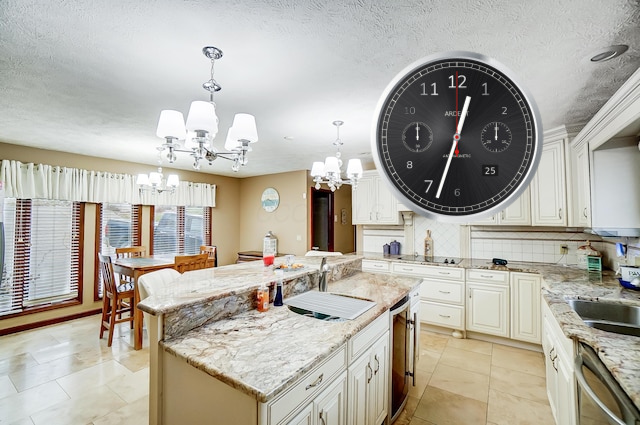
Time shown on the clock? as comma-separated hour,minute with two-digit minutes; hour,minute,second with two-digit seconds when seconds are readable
12,33
